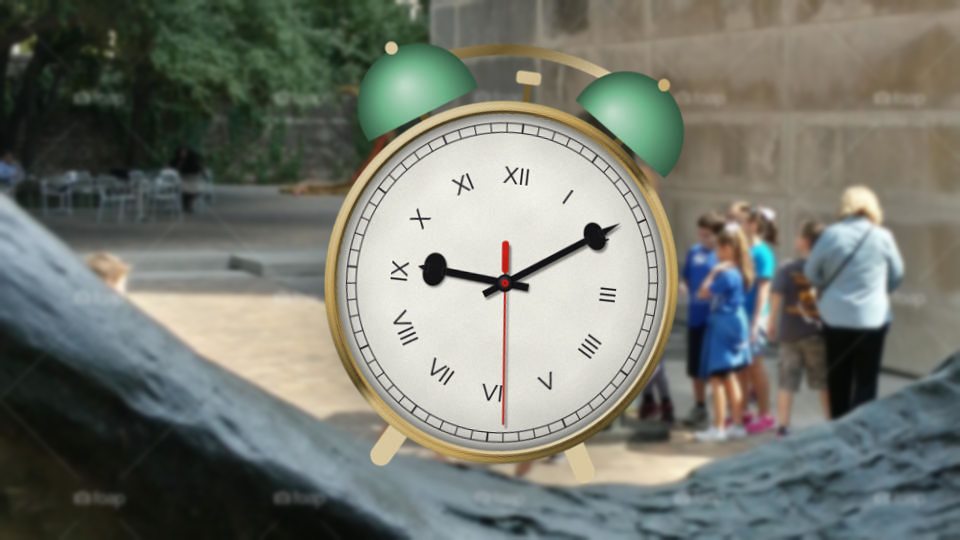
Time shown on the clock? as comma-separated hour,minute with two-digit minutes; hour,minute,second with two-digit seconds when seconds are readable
9,09,29
